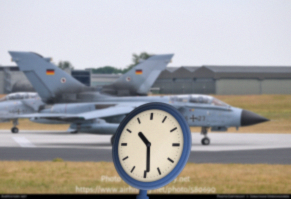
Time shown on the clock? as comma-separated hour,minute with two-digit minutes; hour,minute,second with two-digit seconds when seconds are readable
10,29
